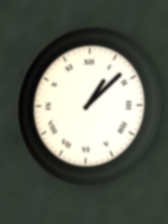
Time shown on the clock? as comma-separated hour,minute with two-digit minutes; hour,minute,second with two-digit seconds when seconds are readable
1,08
